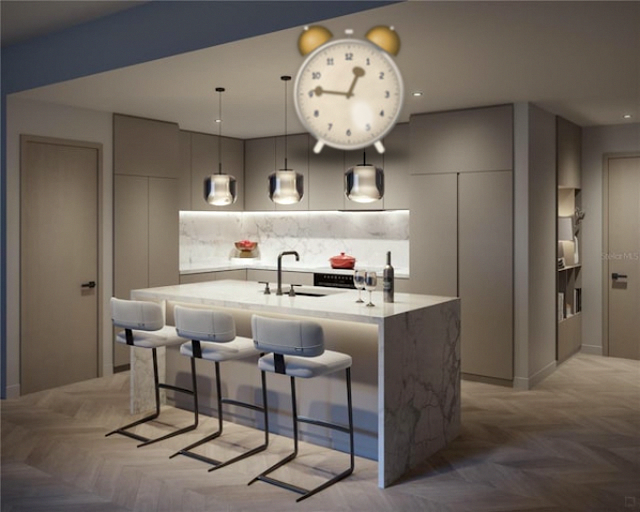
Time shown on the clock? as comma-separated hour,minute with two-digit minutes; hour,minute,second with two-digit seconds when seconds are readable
12,46
